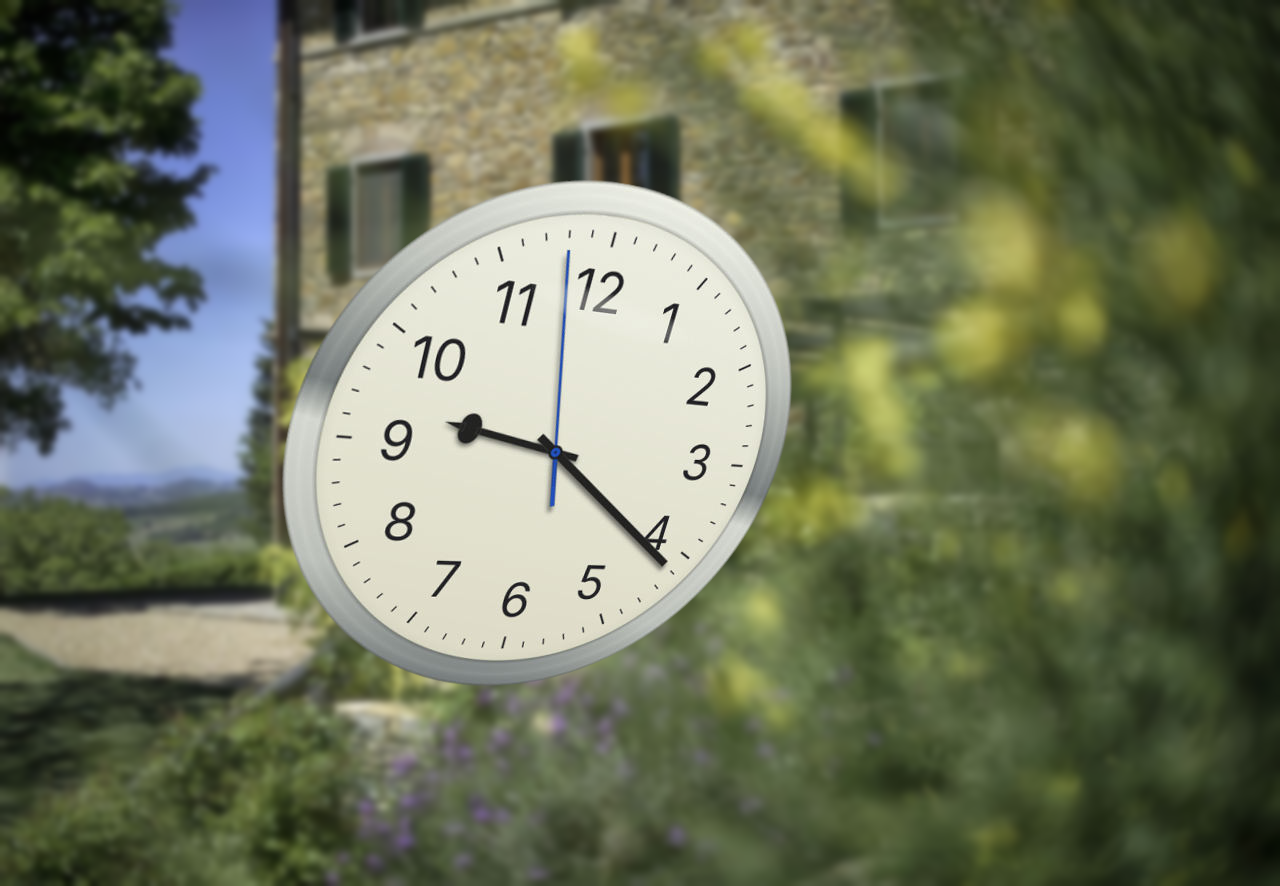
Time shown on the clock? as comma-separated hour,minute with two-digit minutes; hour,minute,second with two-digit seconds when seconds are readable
9,20,58
